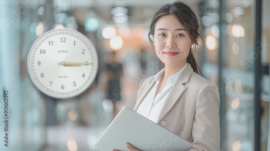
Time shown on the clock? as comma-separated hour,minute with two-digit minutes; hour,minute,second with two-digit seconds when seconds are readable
3,15
